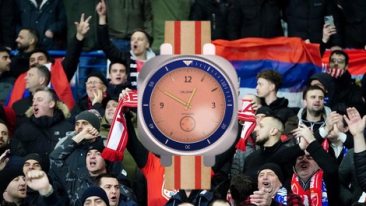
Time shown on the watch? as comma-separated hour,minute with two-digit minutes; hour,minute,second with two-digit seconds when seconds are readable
12,50
